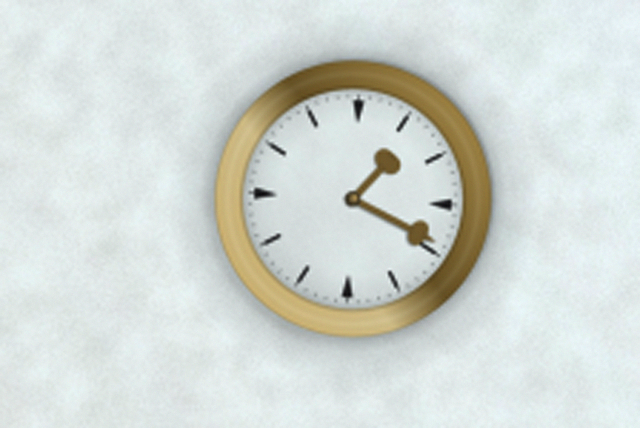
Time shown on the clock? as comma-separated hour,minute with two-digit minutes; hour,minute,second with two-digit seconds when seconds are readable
1,19
